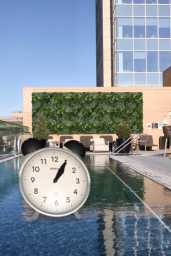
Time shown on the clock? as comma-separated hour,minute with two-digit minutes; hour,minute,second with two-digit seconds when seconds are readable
1,05
